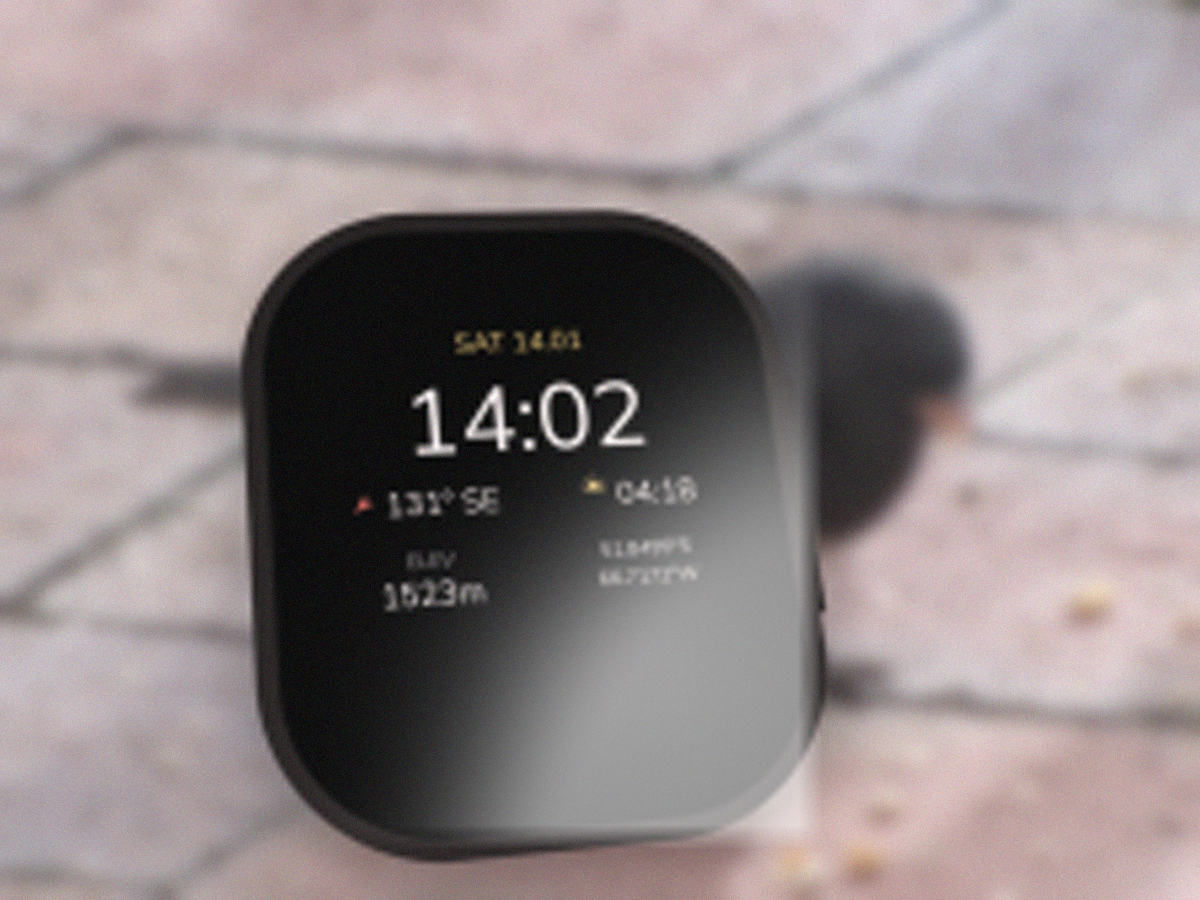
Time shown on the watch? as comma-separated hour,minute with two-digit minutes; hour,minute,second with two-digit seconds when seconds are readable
14,02
